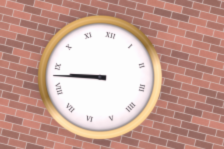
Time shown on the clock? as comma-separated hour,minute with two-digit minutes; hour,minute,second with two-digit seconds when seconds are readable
8,43
